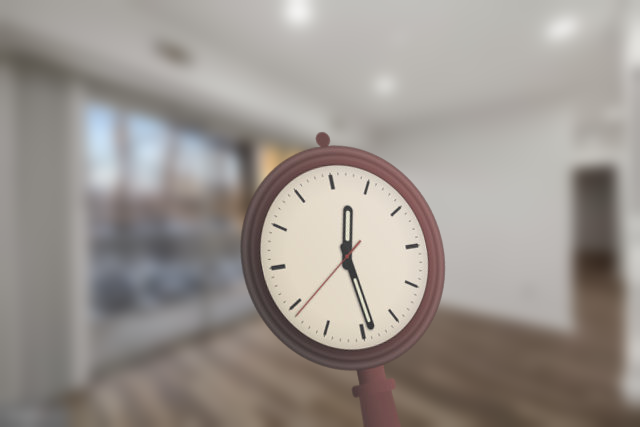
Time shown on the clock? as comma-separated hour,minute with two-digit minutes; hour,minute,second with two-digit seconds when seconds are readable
12,28,39
